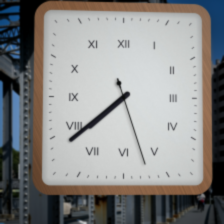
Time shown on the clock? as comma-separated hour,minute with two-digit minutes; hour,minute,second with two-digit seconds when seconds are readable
7,38,27
